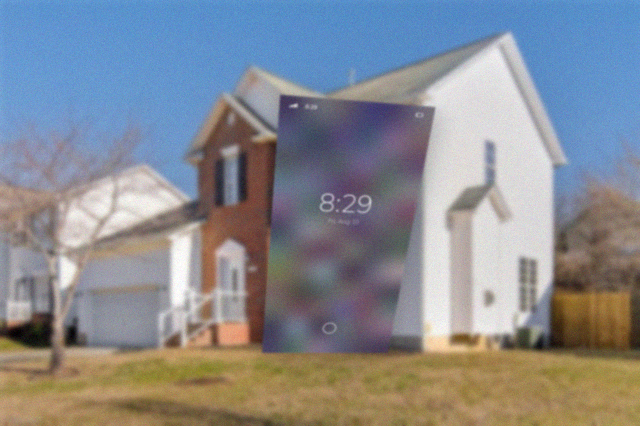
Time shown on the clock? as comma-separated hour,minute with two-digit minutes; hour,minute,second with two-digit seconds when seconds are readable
8,29
